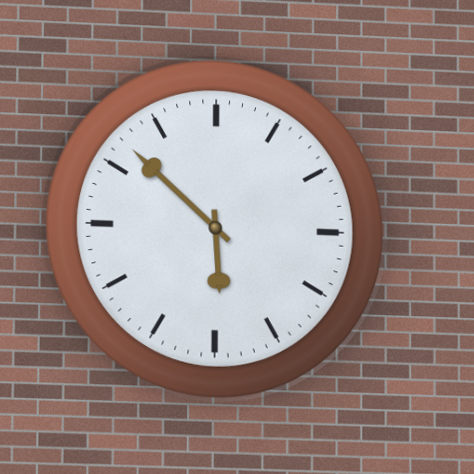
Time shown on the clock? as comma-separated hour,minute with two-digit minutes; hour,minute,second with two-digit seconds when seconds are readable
5,52
